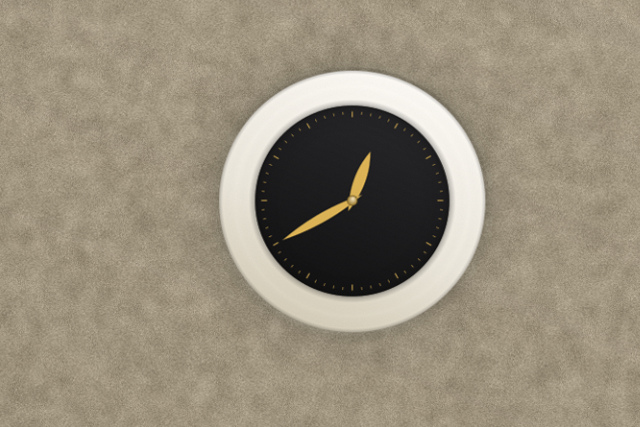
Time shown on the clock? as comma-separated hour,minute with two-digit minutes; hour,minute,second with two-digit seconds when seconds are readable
12,40
